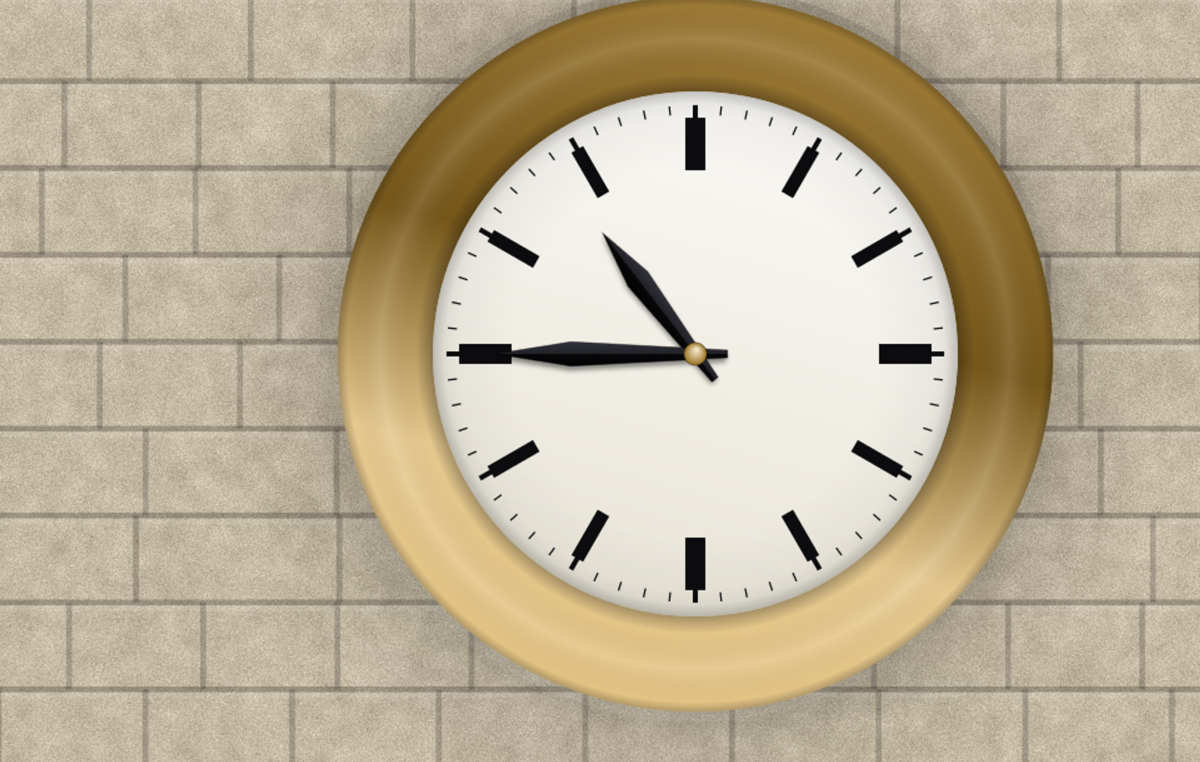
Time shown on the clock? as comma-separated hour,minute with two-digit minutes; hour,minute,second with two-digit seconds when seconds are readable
10,45
